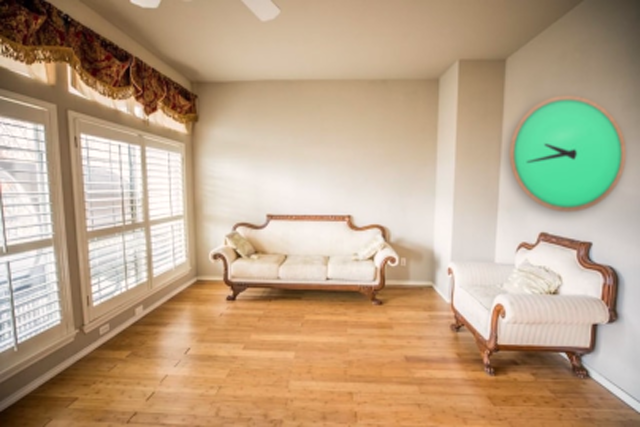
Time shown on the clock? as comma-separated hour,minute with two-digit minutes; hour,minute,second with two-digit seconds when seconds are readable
9,43
